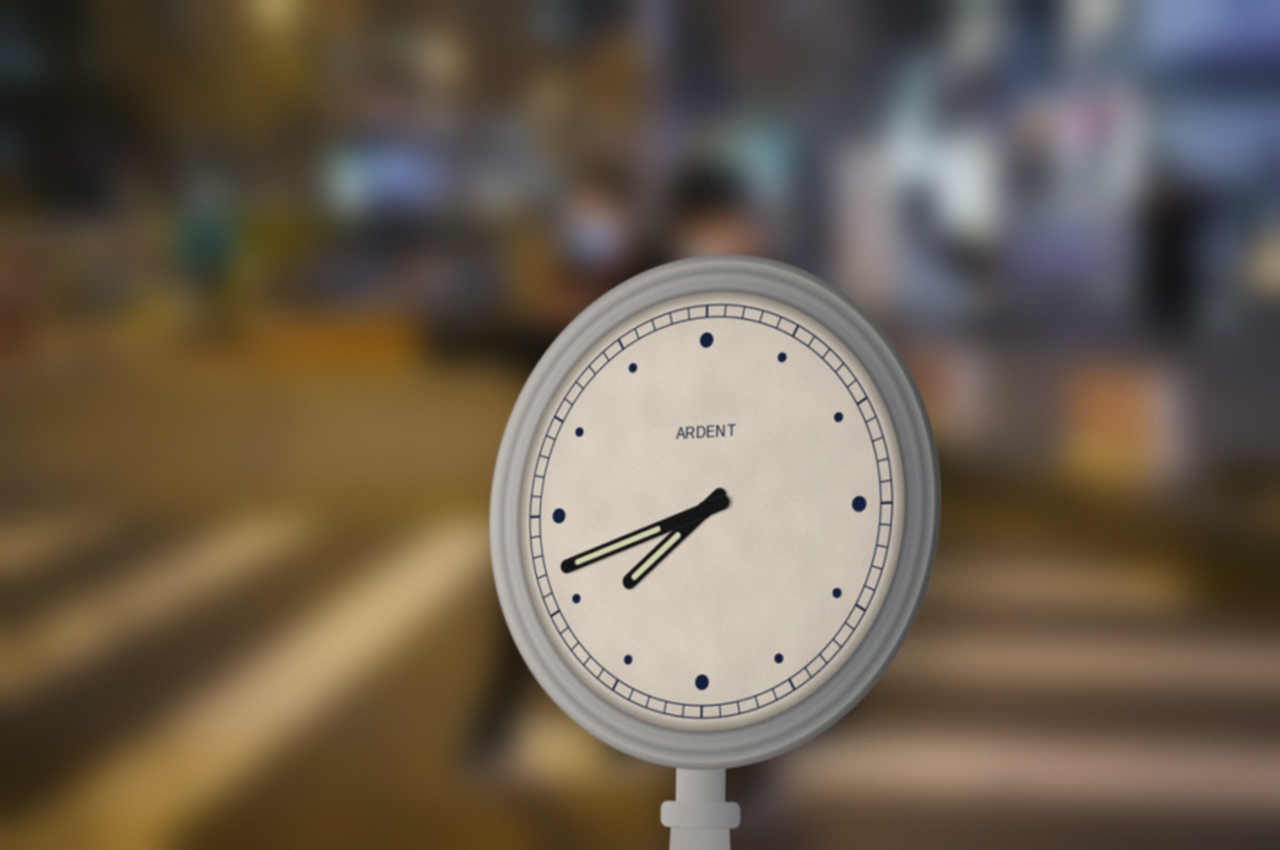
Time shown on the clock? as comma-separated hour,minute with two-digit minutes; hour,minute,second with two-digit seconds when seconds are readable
7,42
